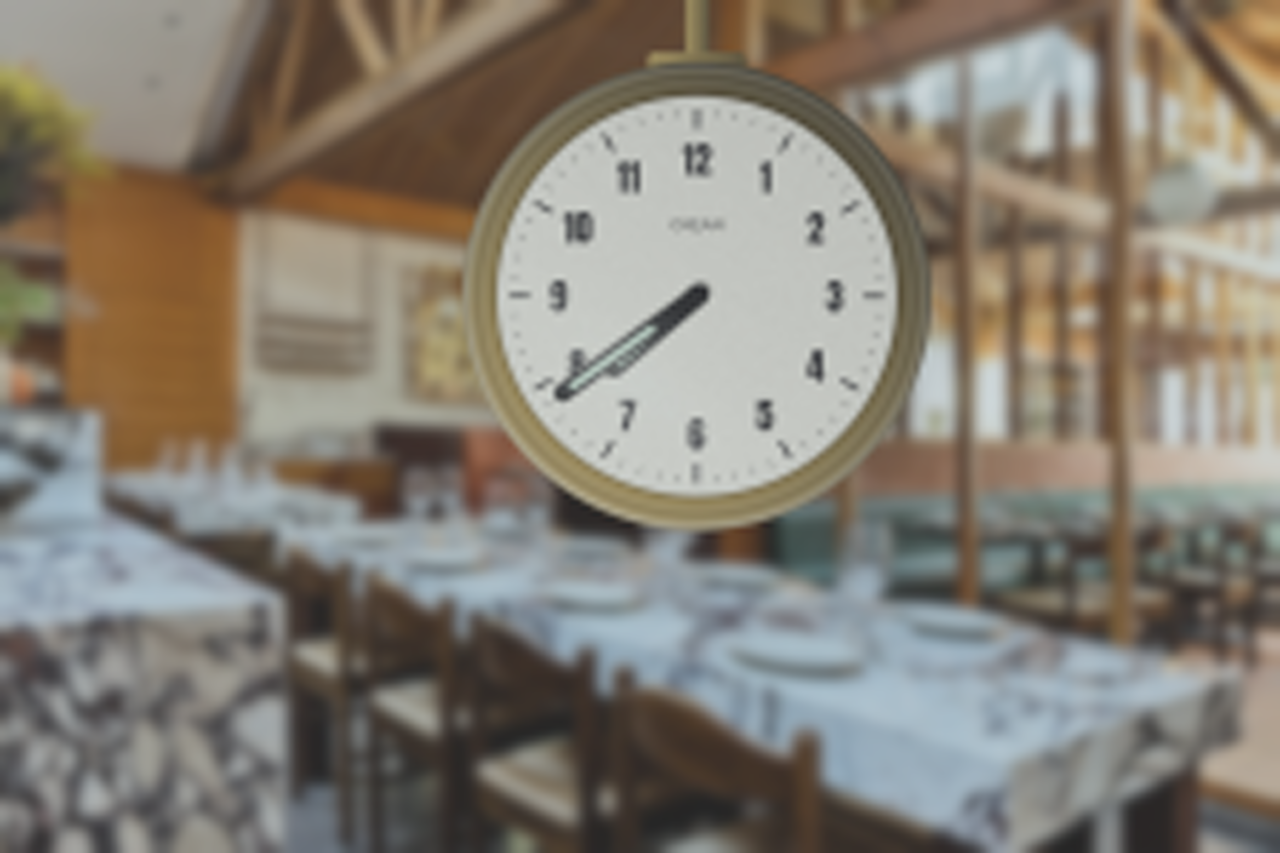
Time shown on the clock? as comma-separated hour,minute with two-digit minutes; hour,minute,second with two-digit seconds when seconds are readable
7,39
